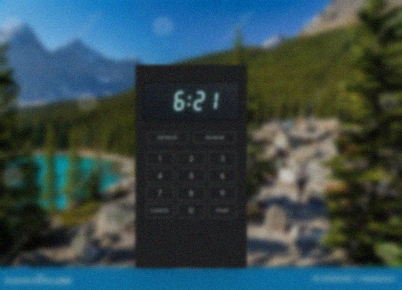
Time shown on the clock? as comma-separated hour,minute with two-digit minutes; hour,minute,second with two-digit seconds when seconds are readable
6,21
